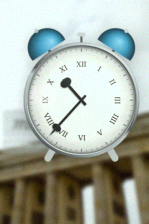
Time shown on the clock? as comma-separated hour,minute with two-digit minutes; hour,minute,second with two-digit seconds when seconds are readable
10,37
